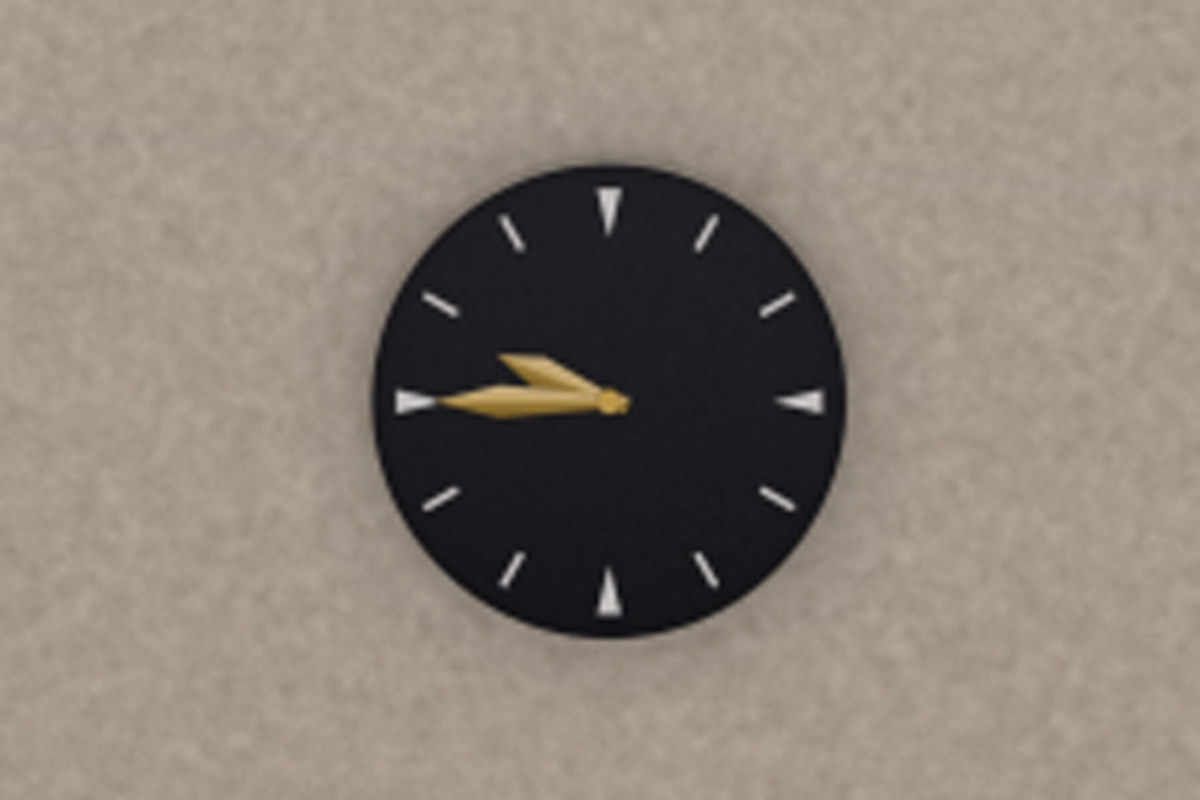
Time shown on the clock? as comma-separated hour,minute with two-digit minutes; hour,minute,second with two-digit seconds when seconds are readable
9,45
